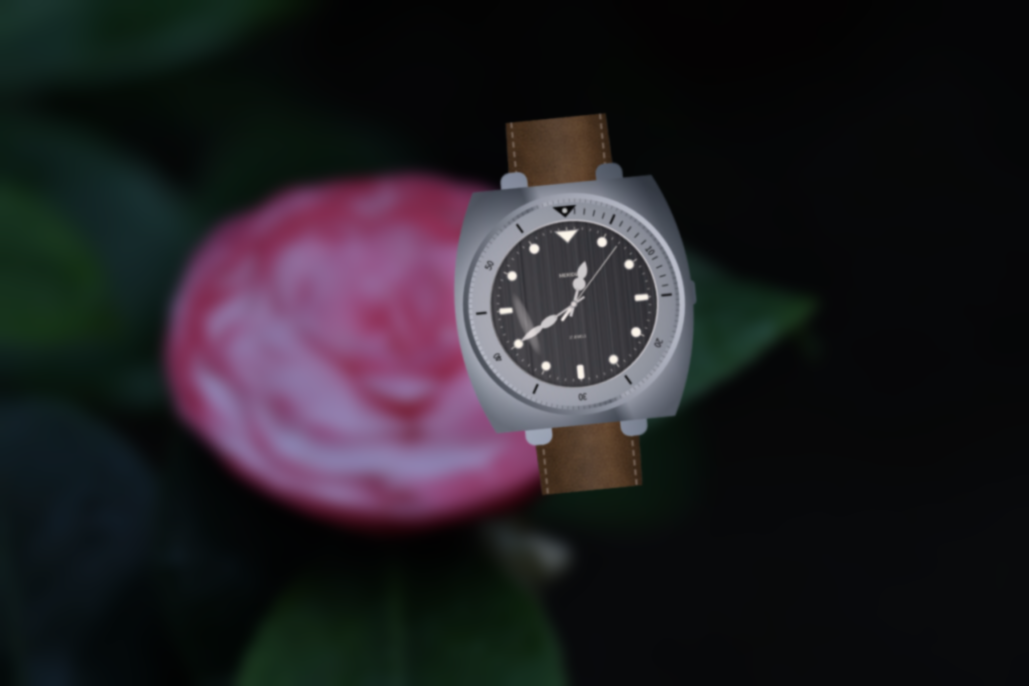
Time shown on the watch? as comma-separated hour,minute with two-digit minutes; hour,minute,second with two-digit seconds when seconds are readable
12,40,07
